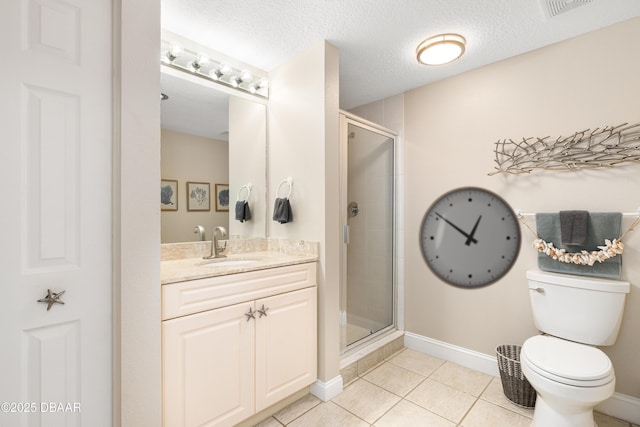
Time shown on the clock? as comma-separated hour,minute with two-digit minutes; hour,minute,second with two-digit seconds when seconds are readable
12,51
